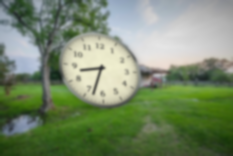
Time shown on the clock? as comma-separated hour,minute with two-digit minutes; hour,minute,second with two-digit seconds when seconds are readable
8,33
